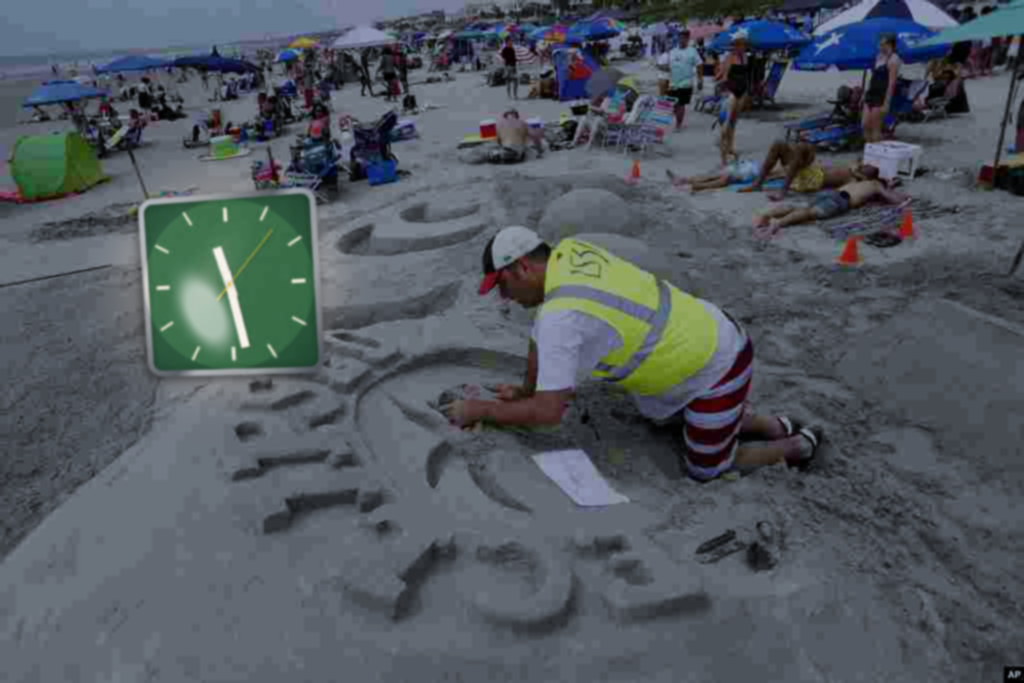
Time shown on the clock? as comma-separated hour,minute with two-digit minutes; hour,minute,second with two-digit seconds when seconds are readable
11,28,07
